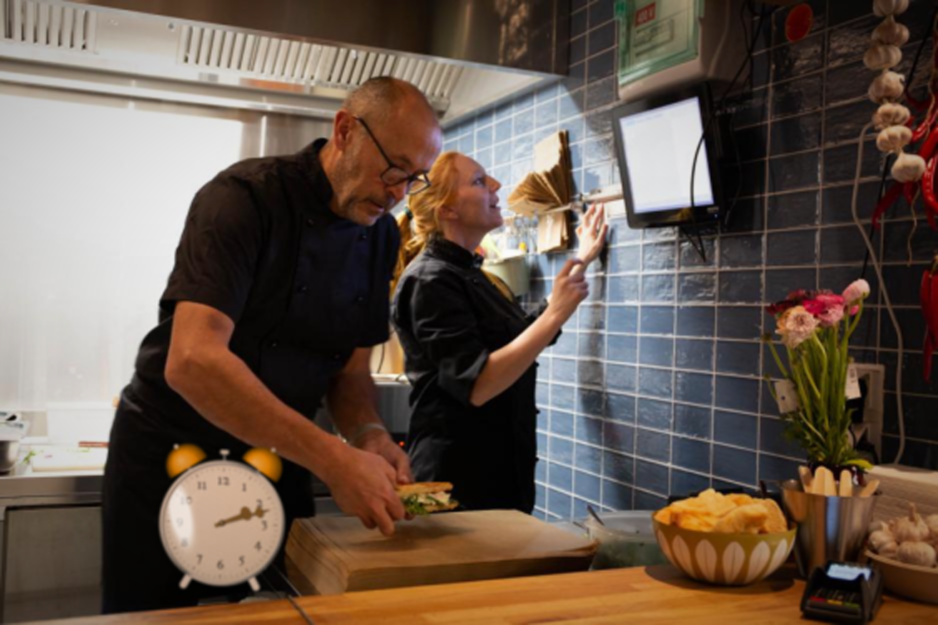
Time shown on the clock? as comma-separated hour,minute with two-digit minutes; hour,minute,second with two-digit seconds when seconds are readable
2,12
